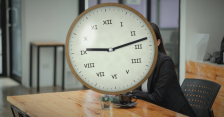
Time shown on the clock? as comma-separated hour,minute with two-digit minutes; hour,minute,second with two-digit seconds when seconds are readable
9,13
